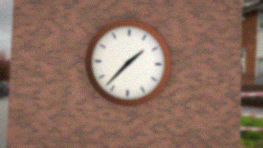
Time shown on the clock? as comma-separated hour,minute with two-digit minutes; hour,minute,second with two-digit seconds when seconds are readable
1,37
